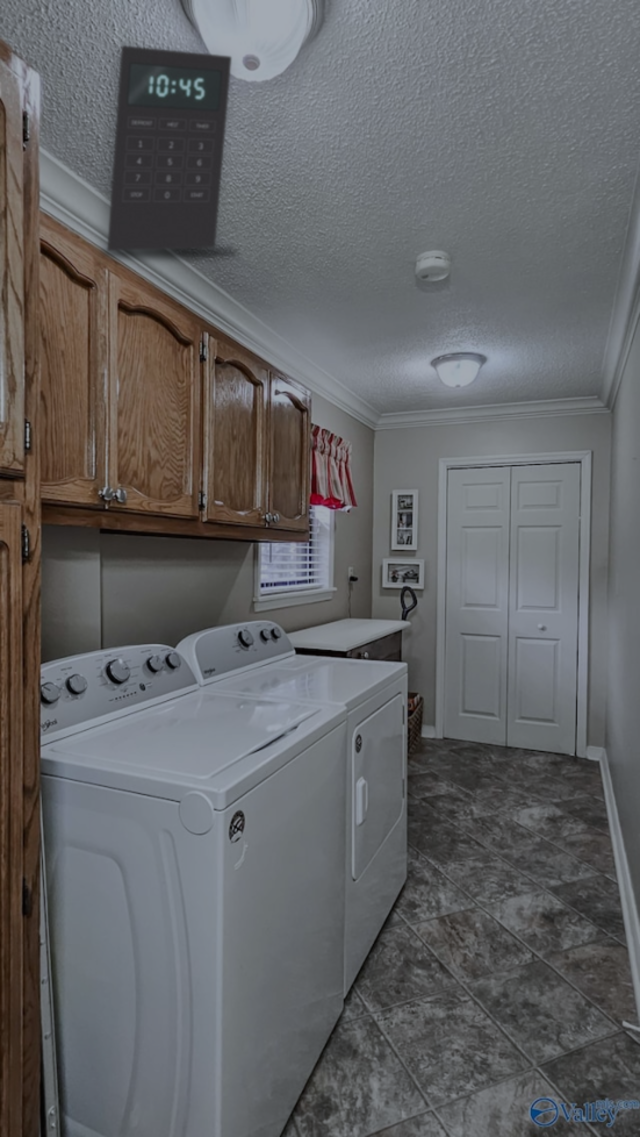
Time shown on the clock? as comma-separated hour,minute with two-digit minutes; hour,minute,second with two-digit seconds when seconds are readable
10,45
